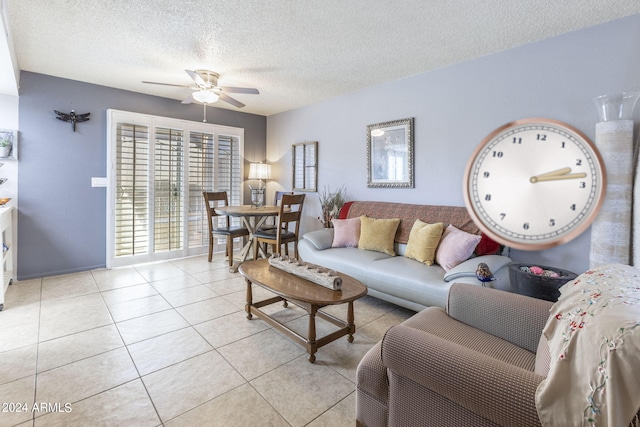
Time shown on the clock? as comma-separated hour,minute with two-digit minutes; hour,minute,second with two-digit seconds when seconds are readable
2,13
